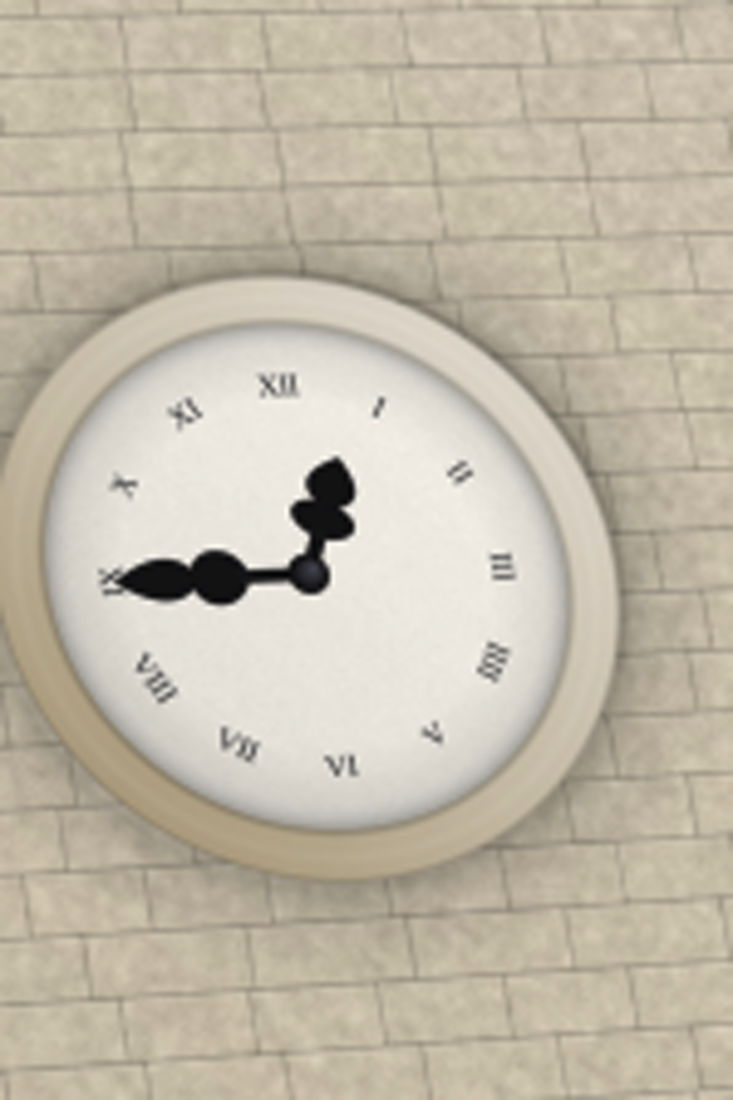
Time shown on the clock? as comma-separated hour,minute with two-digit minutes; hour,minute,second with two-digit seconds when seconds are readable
12,45
